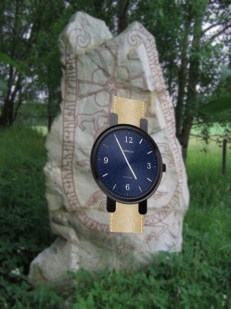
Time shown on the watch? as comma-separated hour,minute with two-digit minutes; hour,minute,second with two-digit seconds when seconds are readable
4,55
